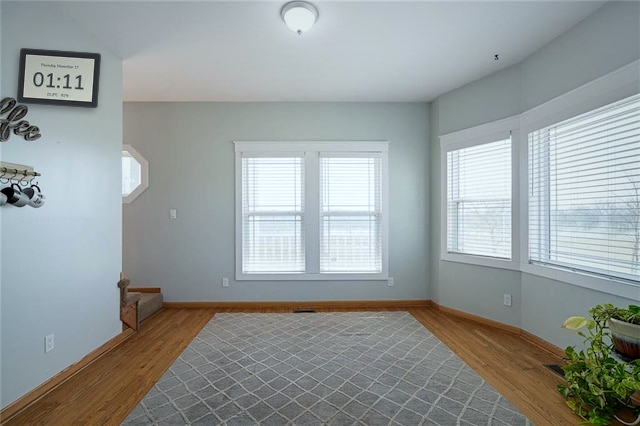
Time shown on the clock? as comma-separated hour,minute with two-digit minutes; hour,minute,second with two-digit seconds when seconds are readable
1,11
